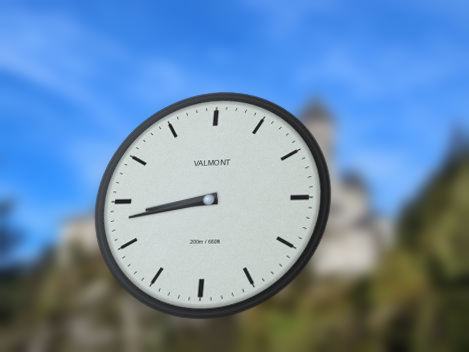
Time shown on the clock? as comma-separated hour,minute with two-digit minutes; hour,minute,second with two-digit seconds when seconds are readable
8,43
